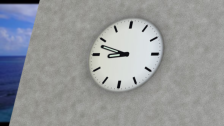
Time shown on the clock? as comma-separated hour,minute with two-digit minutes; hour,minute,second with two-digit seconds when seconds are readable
8,48
